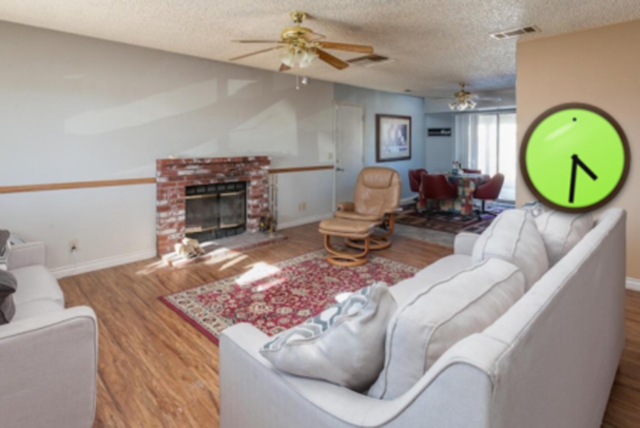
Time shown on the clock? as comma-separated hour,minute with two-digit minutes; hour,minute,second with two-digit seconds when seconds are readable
4,31
